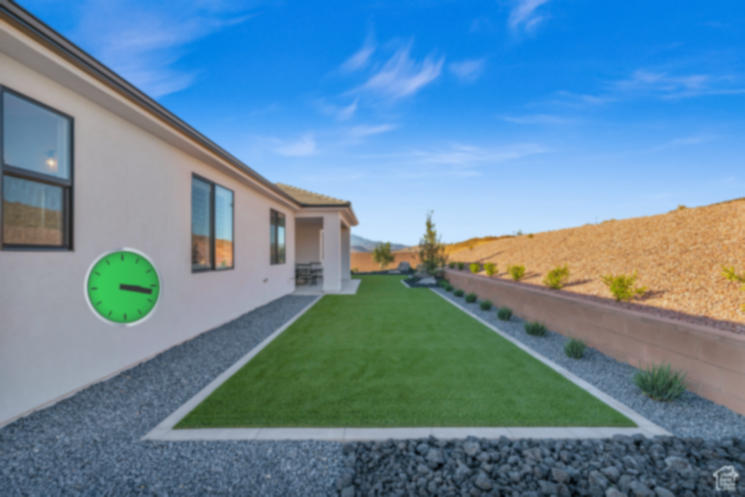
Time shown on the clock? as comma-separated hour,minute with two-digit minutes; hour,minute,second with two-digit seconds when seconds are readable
3,17
